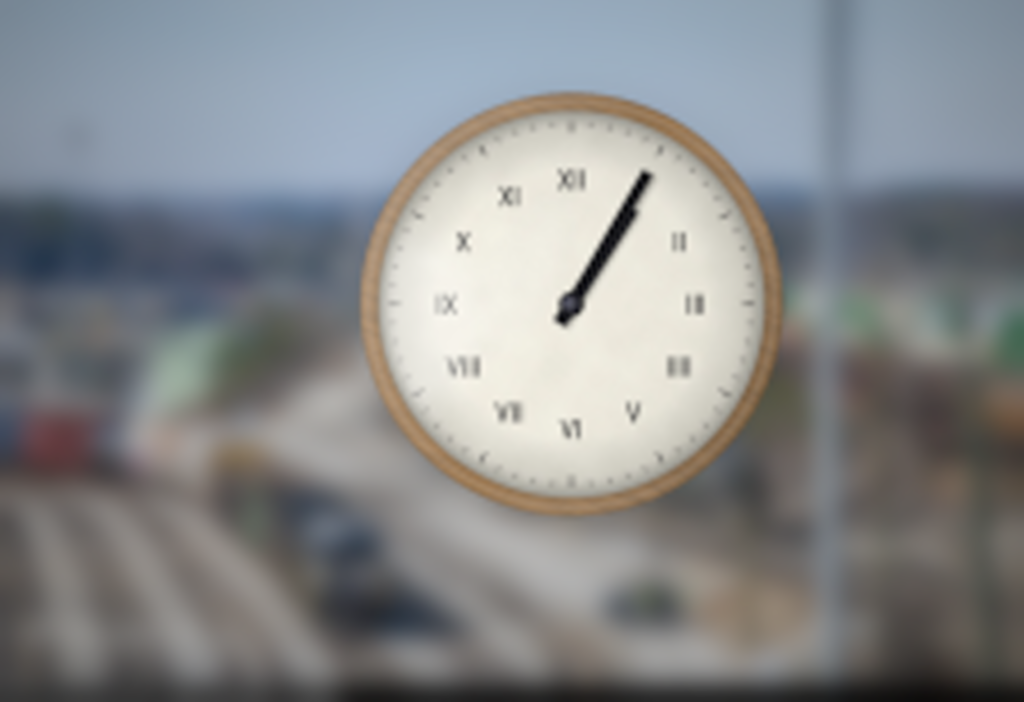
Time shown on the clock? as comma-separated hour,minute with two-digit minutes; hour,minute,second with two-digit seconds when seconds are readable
1,05
